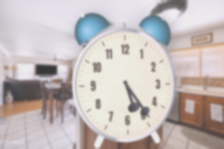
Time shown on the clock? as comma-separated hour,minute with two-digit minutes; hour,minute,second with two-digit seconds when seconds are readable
5,24
